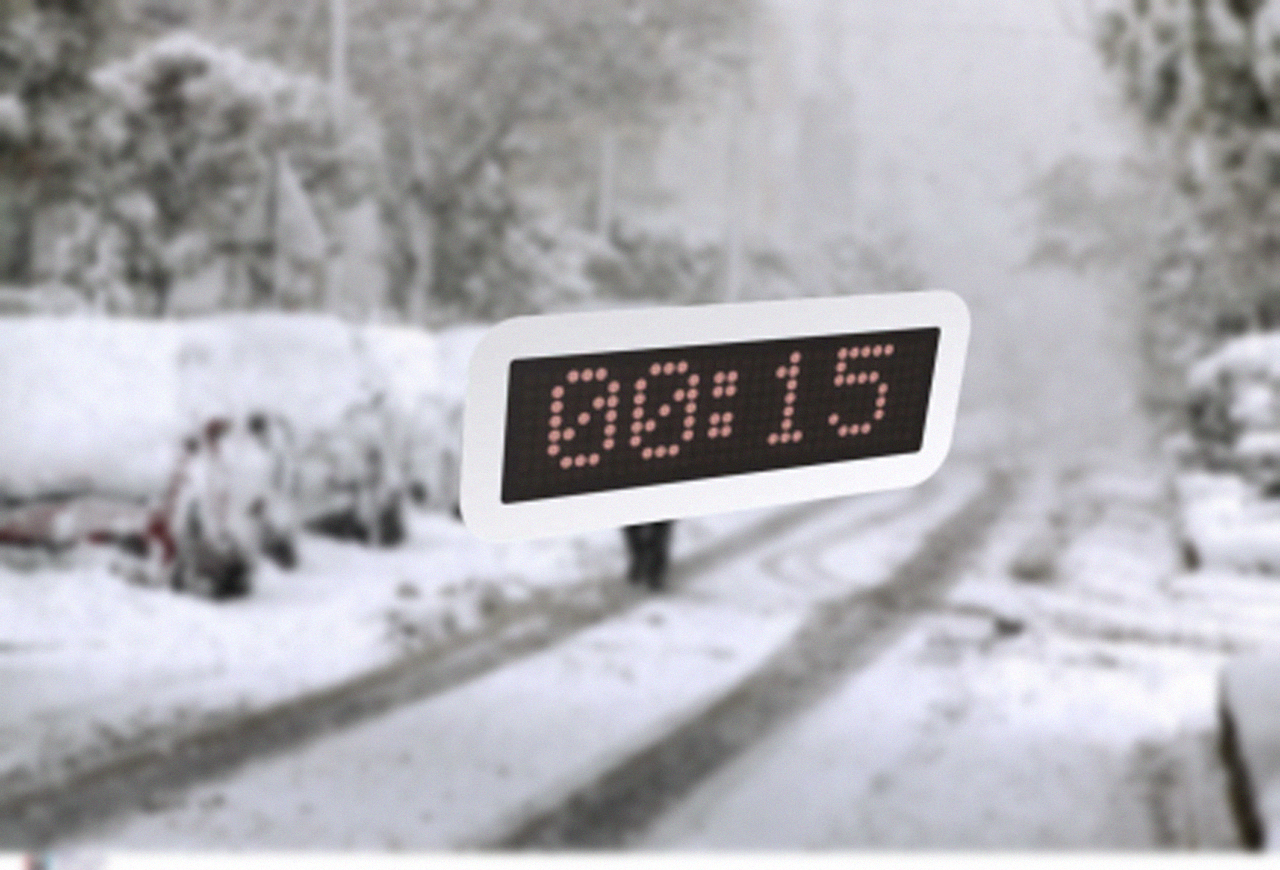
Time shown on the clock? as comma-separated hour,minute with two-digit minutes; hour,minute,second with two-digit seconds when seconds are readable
0,15
